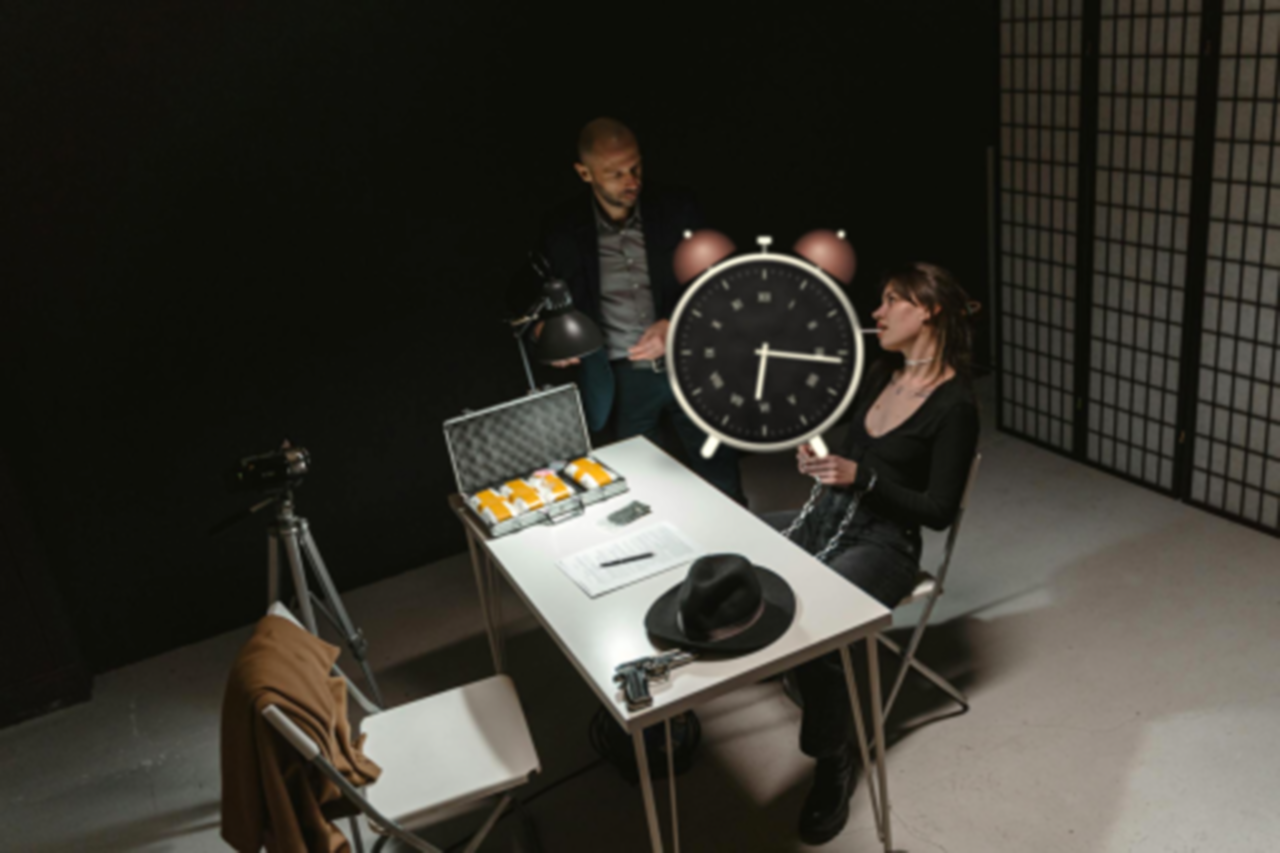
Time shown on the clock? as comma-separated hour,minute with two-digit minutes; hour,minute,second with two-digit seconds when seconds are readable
6,16
